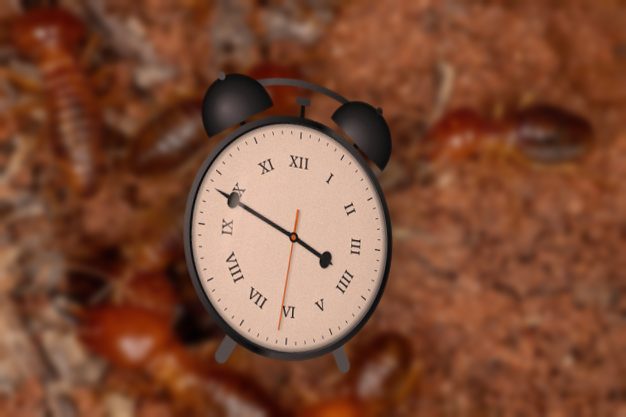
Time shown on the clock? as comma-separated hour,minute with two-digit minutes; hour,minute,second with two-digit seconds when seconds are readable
3,48,31
